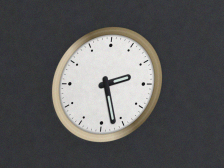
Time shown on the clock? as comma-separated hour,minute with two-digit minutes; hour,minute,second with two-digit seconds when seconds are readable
2,27
